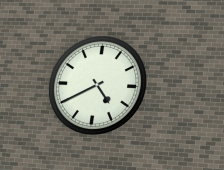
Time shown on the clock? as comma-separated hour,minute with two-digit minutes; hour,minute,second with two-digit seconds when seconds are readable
4,40
